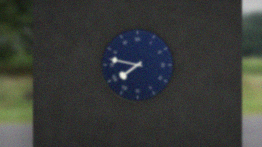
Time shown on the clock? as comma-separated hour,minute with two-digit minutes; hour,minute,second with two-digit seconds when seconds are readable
7,47
